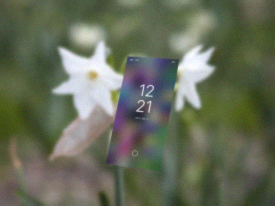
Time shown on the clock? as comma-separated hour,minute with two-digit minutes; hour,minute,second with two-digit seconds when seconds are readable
12,21
